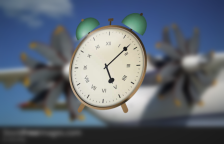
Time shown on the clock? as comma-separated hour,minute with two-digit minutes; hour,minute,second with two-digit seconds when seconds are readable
5,08
